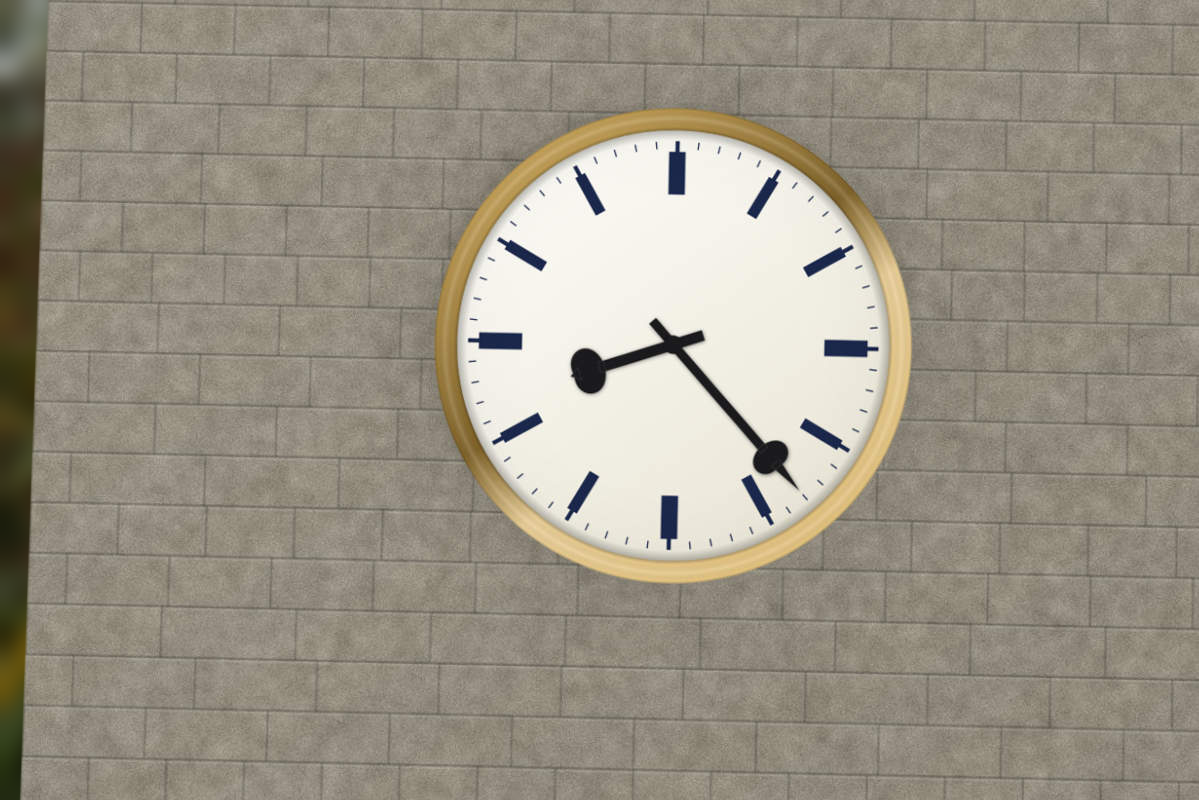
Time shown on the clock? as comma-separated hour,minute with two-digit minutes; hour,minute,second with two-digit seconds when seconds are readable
8,23
